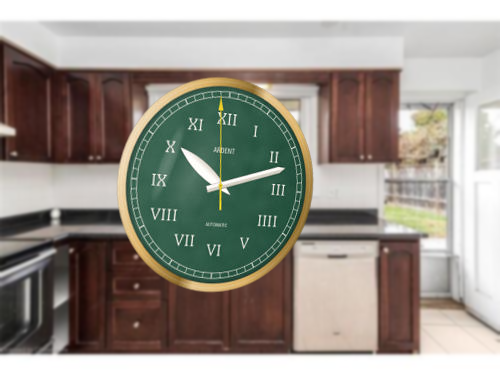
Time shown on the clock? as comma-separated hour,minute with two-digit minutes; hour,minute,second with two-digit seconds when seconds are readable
10,11,59
